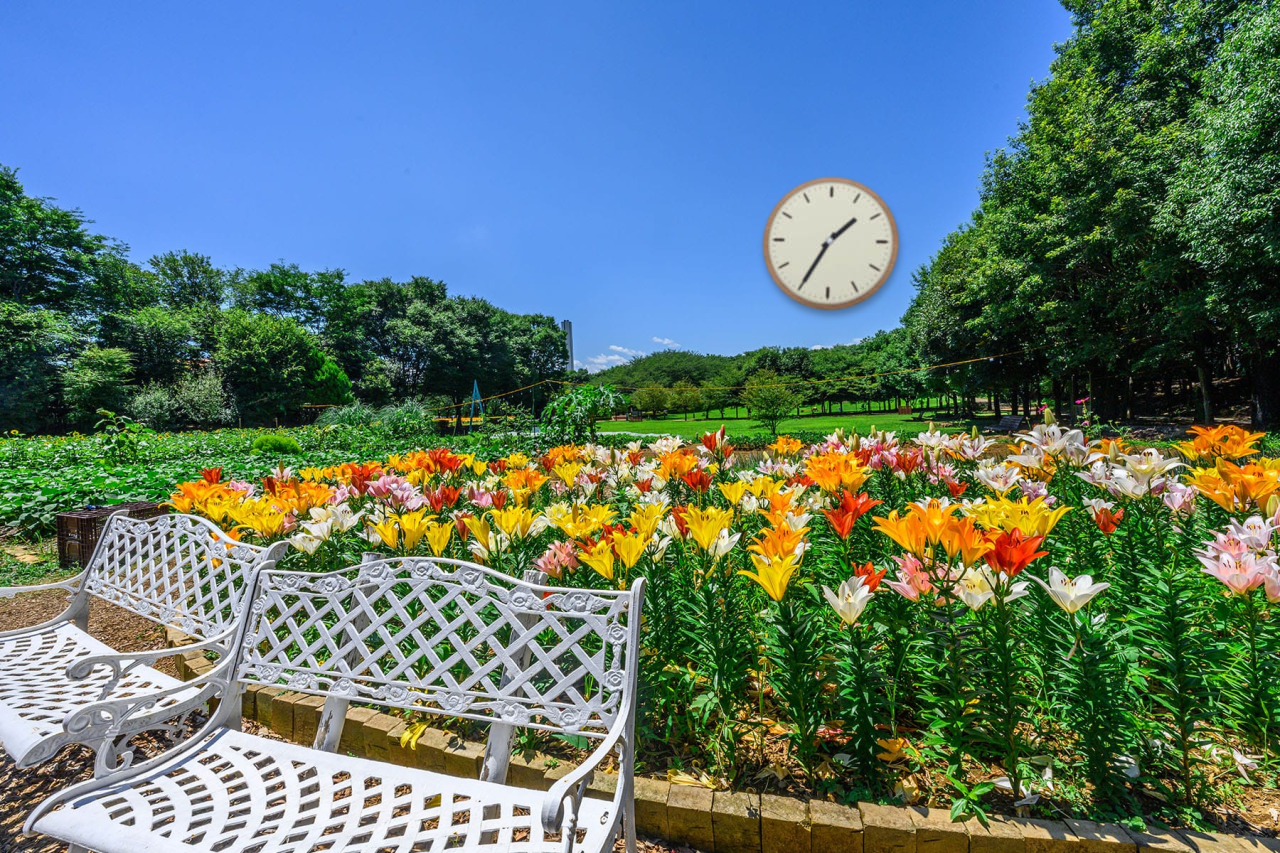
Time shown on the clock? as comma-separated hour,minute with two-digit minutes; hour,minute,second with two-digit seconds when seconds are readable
1,35
